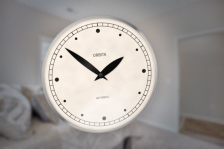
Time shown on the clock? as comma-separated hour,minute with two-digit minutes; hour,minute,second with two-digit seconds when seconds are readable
1,52
